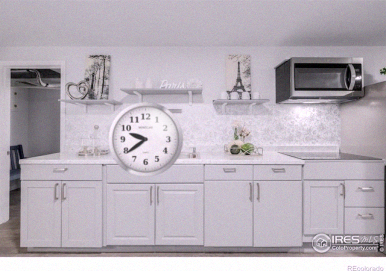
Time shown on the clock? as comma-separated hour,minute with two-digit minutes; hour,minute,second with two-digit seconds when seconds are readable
9,39
